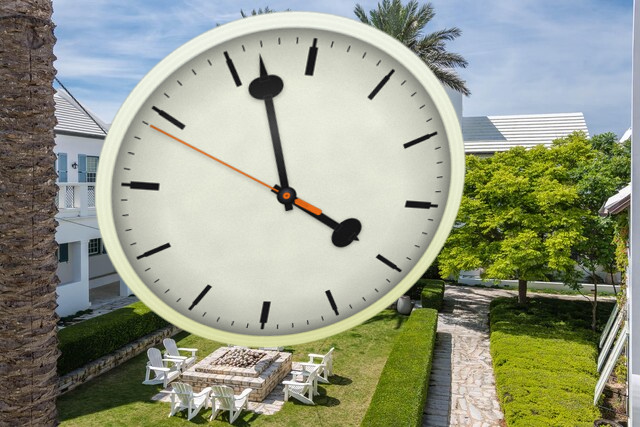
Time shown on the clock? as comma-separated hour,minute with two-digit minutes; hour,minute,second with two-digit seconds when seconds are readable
3,56,49
